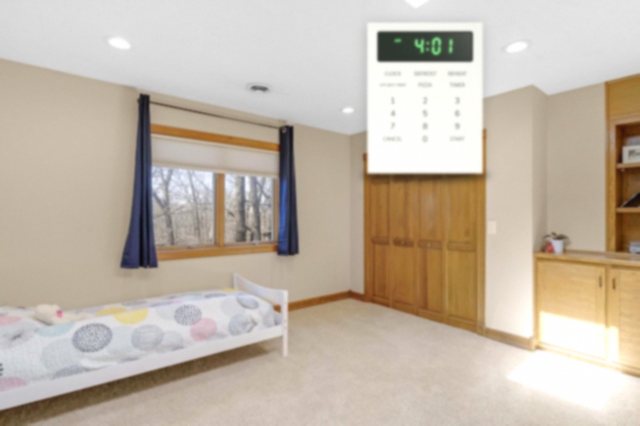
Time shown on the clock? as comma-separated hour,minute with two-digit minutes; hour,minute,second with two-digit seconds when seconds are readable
4,01
